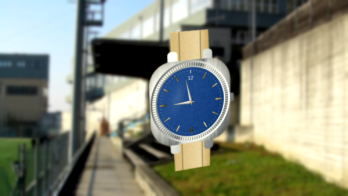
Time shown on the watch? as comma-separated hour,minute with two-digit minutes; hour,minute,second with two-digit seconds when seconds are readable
8,58
